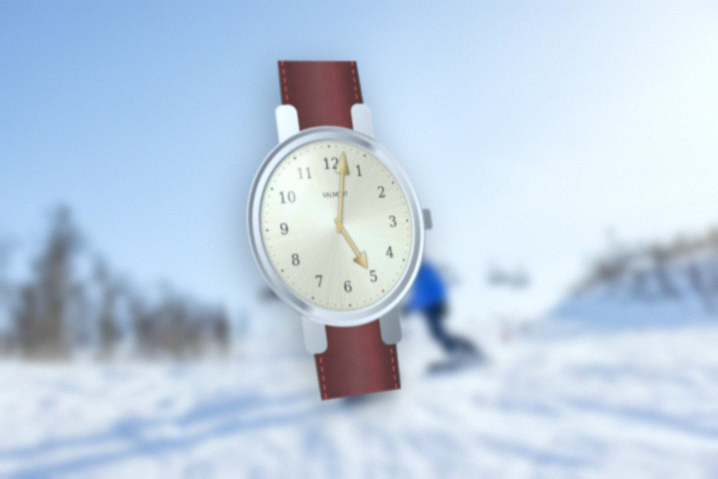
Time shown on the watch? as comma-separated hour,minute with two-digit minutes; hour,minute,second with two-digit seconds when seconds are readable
5,02
